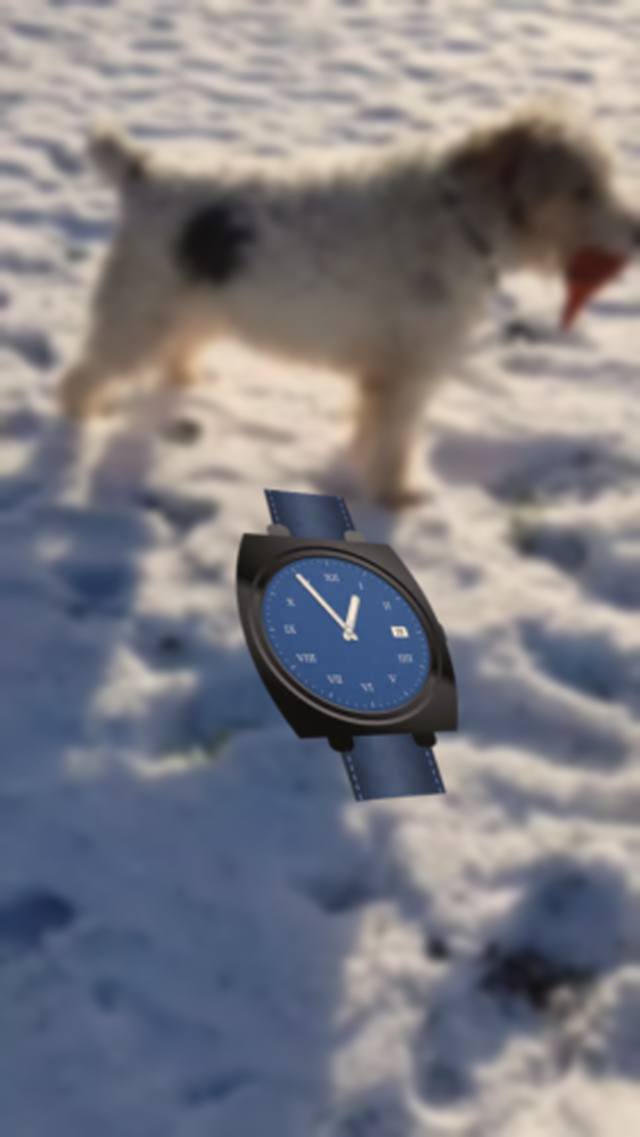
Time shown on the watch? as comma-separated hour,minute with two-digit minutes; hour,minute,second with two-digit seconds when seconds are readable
12,55
